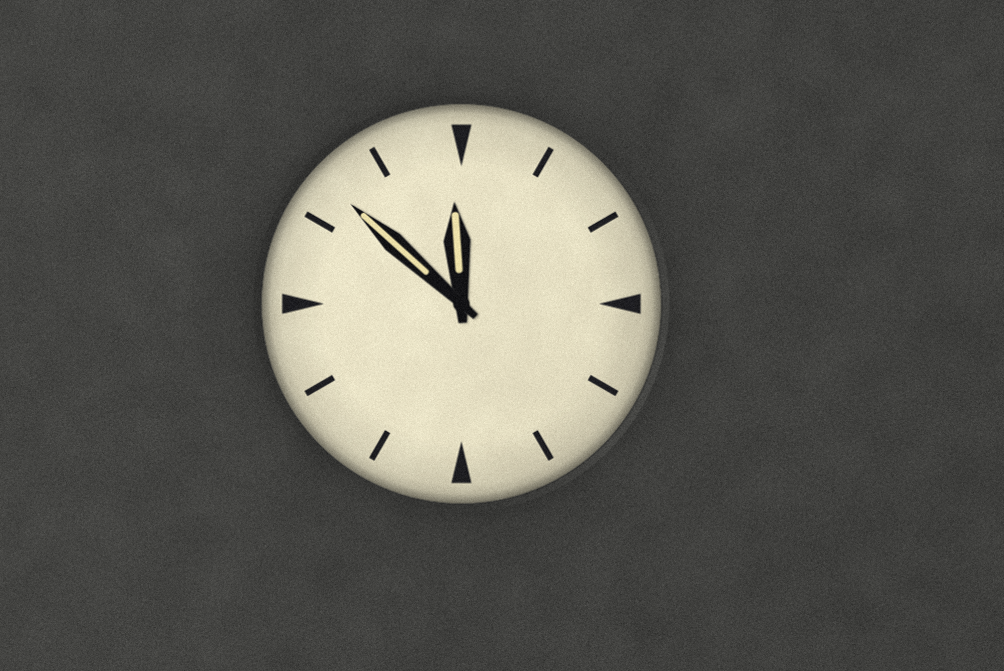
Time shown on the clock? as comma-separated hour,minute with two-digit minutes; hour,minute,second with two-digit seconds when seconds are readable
11,52
